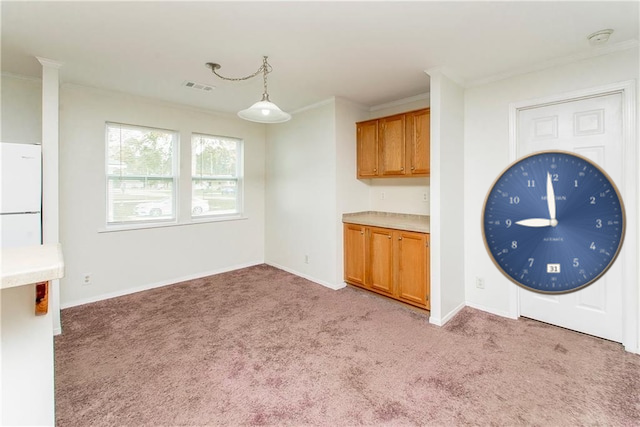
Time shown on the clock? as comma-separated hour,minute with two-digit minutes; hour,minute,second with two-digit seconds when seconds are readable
8,59
